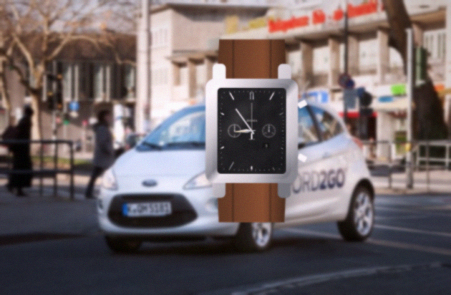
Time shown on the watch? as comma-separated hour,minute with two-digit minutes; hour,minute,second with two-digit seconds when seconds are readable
8,54
